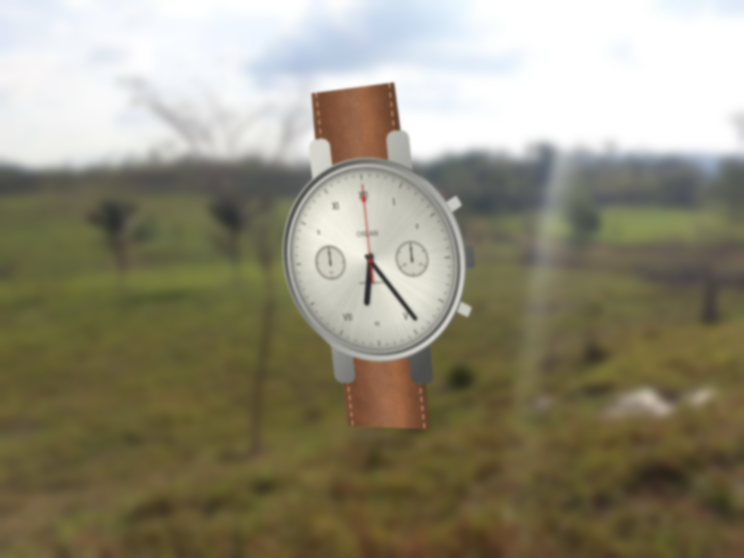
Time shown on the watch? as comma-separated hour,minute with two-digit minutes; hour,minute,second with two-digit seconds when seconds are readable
6,24
